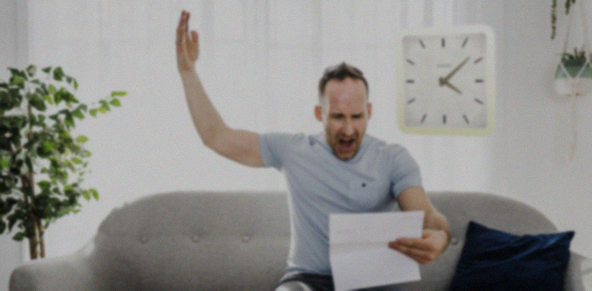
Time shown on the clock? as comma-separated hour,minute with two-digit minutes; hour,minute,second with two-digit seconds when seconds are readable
4,08
